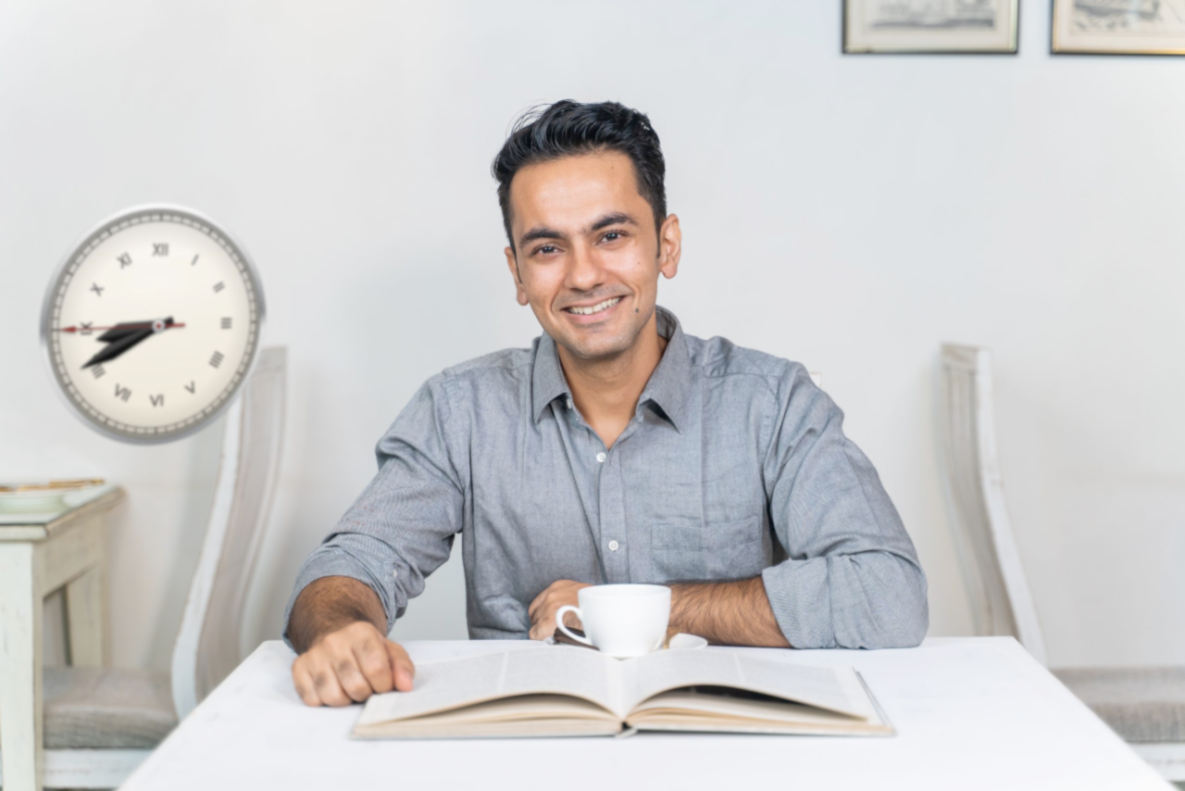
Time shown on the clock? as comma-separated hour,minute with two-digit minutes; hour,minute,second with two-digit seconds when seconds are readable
8,40,45
